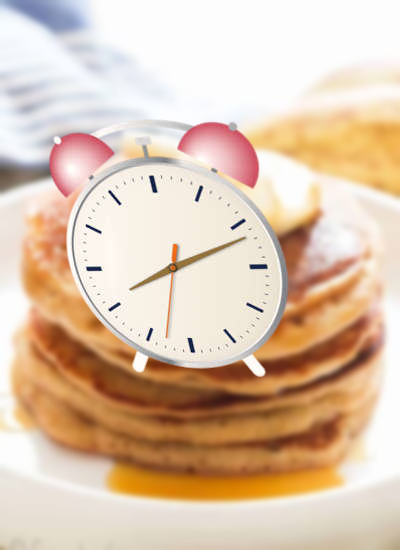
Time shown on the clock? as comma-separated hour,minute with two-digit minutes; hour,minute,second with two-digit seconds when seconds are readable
8,11,33
